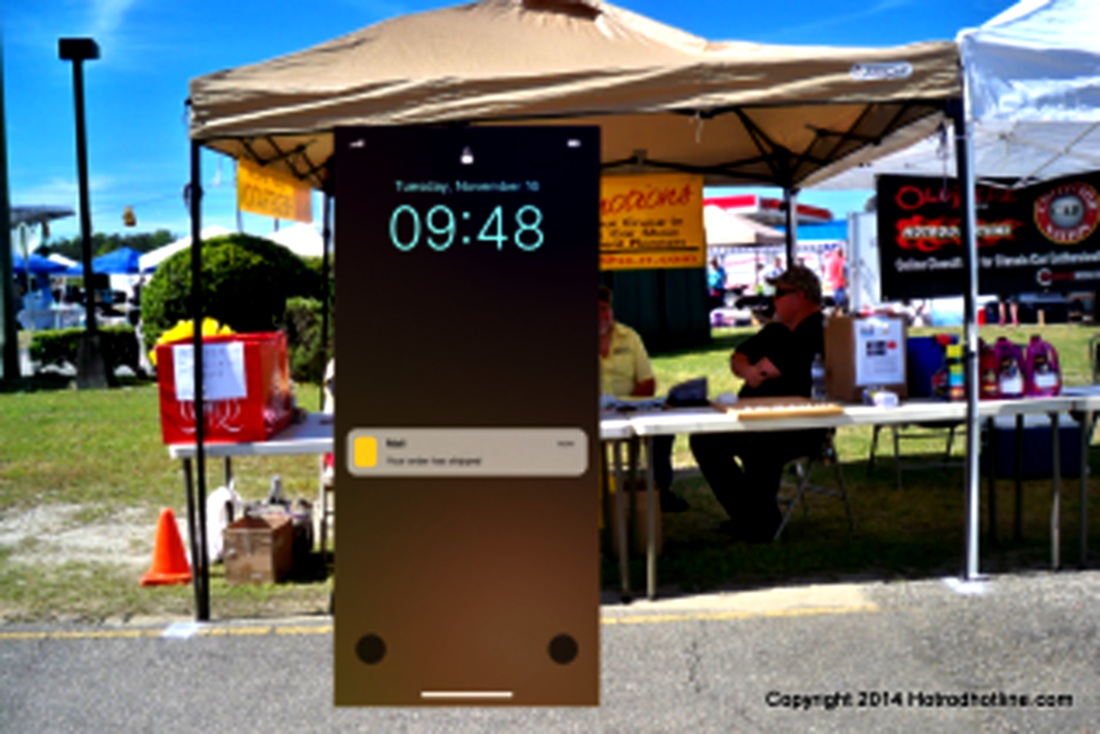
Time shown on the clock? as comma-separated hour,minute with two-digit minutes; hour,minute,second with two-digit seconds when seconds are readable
9,48
